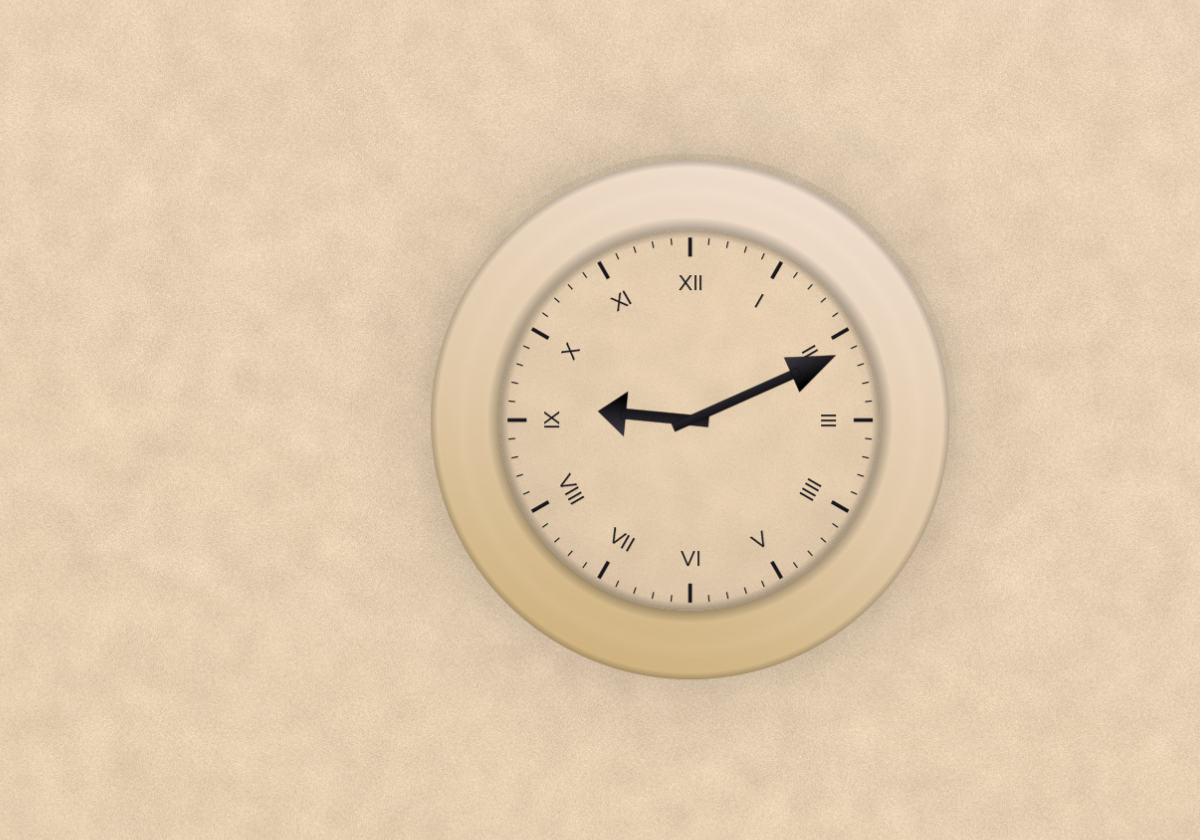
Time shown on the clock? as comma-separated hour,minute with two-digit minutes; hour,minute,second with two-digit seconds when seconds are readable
9,11
